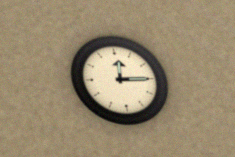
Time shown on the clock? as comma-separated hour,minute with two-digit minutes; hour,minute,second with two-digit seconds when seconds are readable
12,15
